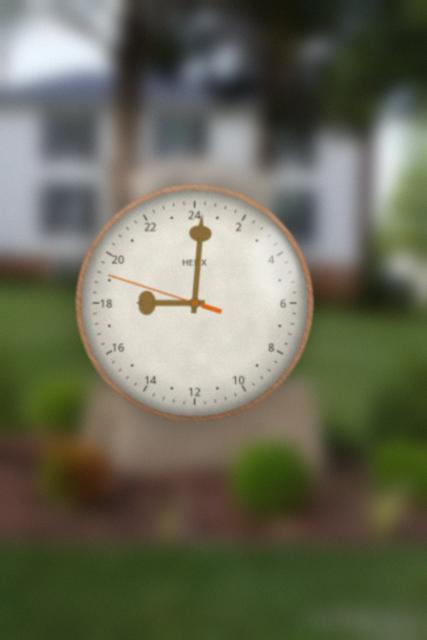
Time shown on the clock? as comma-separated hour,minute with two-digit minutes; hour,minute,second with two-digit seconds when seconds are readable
18,00,48
